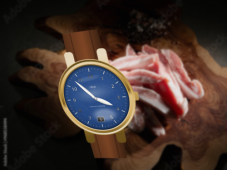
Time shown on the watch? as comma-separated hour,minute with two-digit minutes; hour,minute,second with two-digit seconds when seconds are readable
3,53
